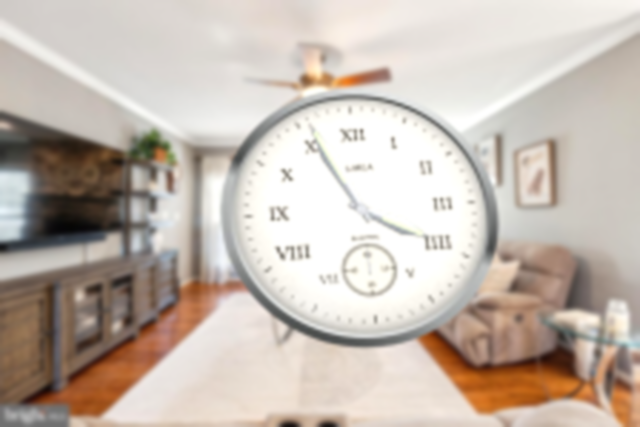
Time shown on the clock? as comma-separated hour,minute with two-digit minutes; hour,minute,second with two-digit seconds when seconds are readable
3,56
